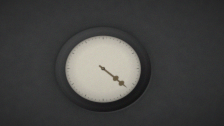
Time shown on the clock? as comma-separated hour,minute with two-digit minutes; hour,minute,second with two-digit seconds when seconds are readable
4,22
